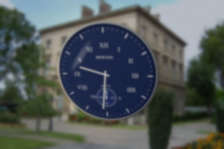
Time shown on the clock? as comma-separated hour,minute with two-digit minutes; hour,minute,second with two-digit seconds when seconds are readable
9,31
